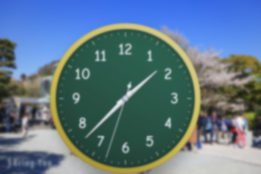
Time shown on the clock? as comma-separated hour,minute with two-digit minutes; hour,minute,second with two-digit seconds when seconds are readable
1,37,33
